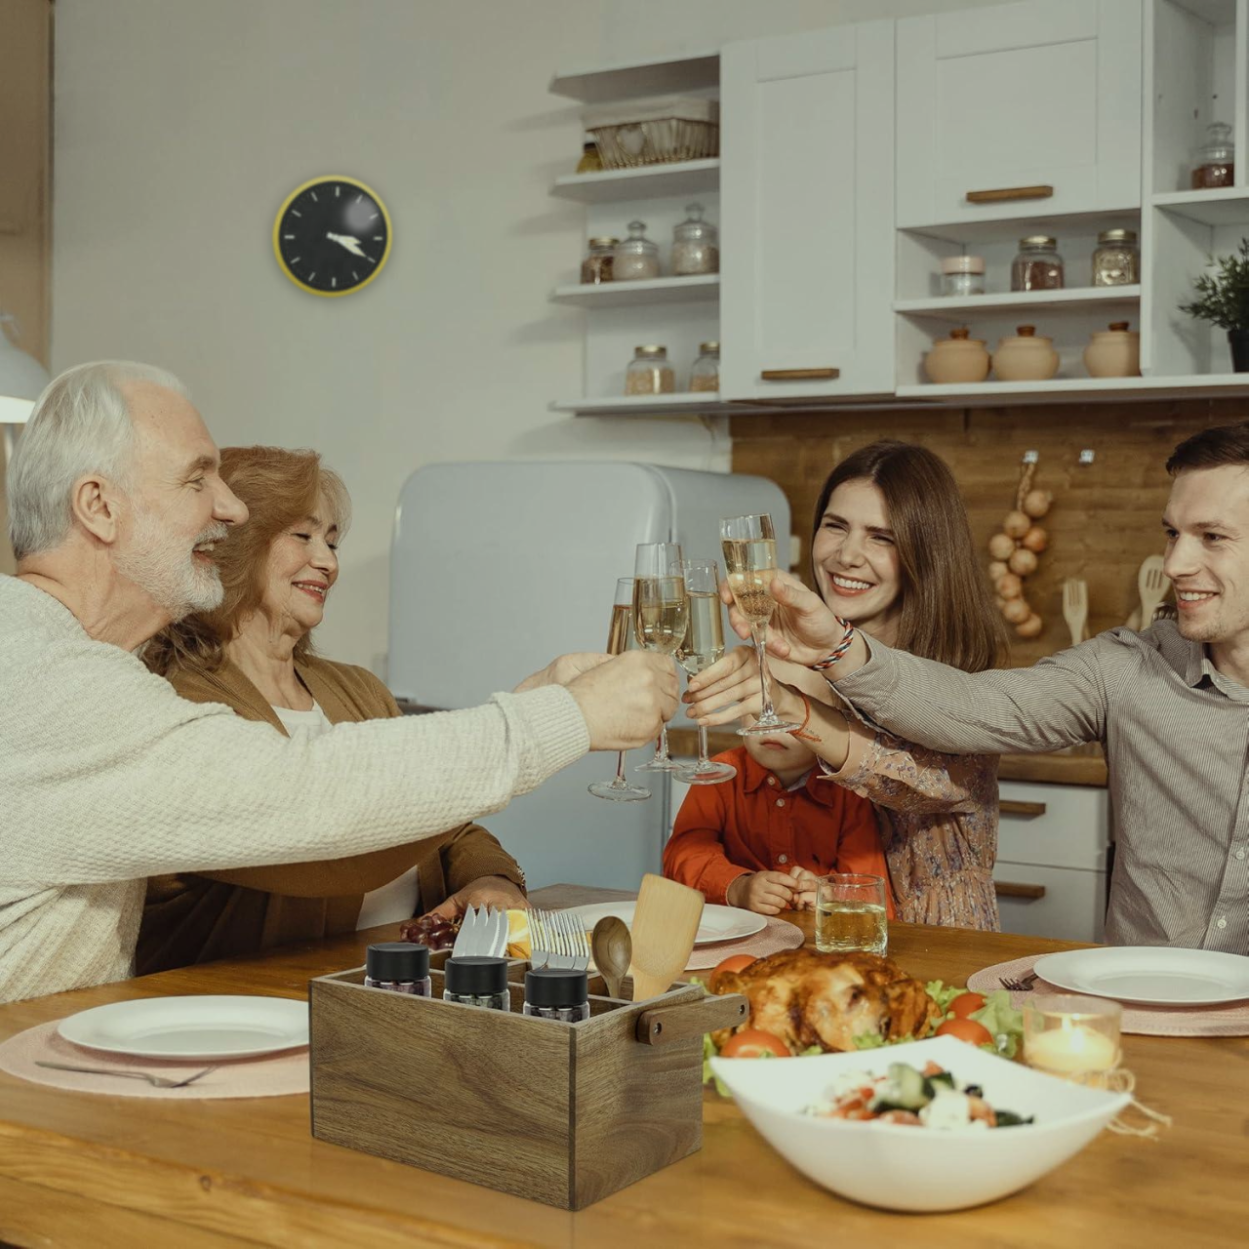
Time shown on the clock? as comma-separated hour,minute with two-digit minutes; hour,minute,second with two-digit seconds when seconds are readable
3,20
